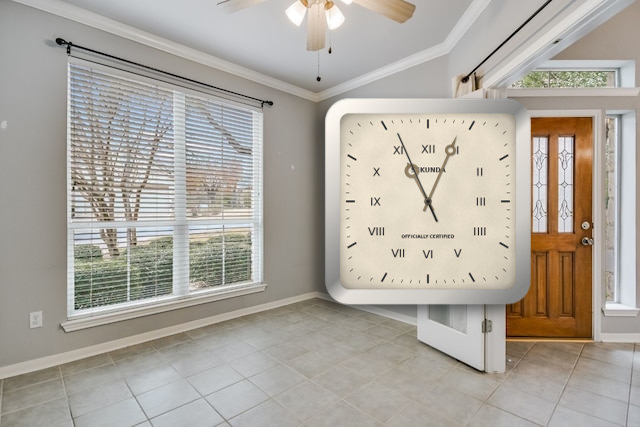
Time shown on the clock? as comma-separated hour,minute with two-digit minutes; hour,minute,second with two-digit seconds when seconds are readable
11,03,56
